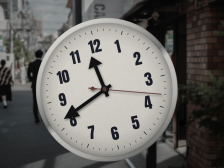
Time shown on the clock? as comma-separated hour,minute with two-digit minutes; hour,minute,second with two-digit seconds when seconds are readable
11,41,18
